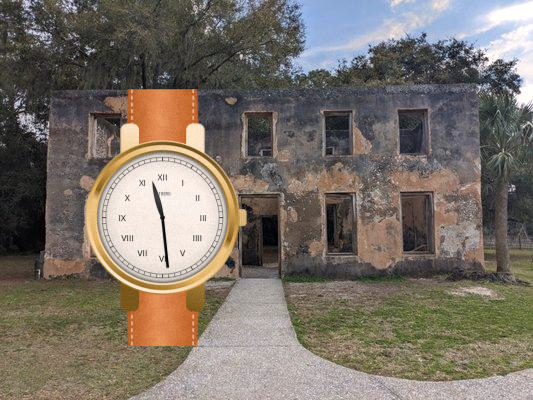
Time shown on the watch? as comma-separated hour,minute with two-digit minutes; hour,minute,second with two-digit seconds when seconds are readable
11,29
